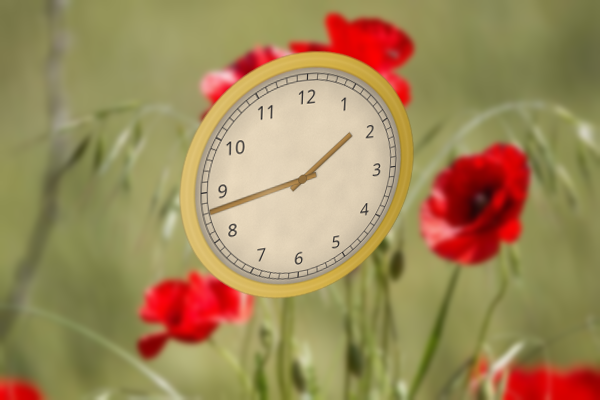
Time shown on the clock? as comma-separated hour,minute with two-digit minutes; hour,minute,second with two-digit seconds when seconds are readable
1,43
